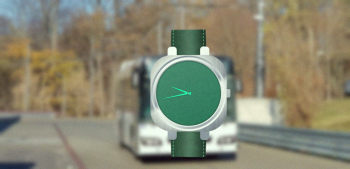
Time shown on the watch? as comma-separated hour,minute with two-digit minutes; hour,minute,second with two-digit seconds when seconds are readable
9,43
